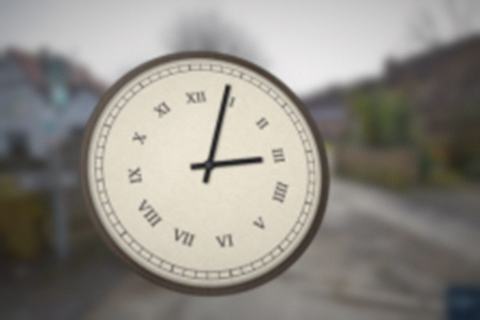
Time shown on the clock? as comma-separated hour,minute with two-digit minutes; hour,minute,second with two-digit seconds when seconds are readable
3,04
